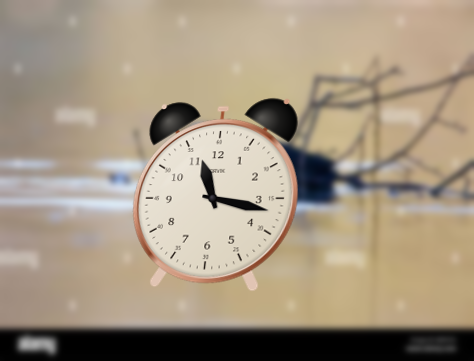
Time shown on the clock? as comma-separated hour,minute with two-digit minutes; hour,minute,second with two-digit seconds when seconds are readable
11,17
